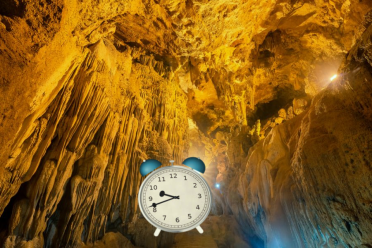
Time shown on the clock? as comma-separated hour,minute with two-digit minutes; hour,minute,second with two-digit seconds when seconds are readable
9,42
